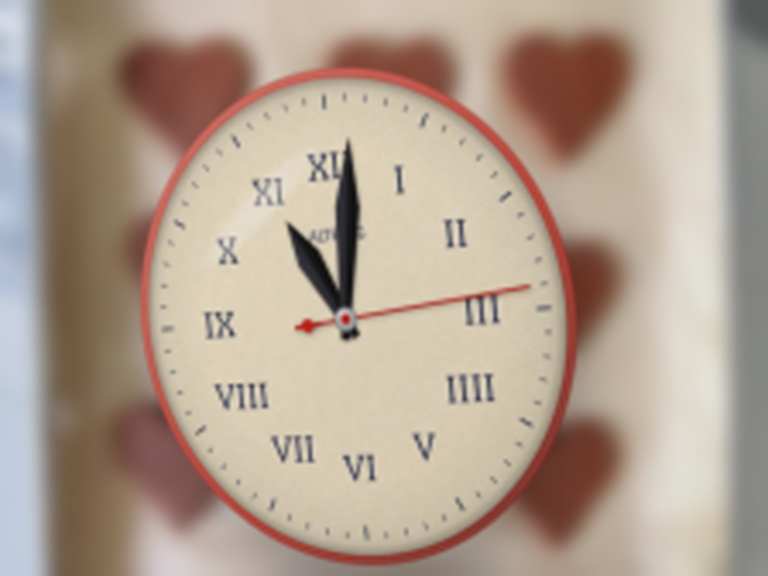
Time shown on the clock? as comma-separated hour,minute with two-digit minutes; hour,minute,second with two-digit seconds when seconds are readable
11,01,14
